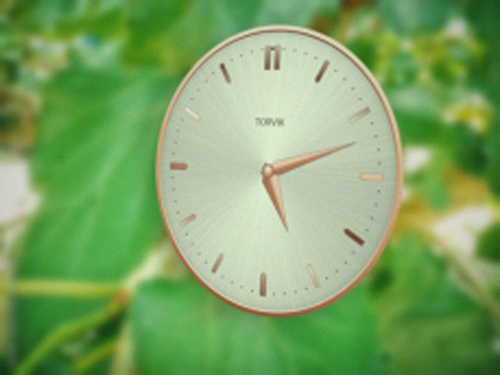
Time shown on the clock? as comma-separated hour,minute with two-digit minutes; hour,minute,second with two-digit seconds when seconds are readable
5,12
